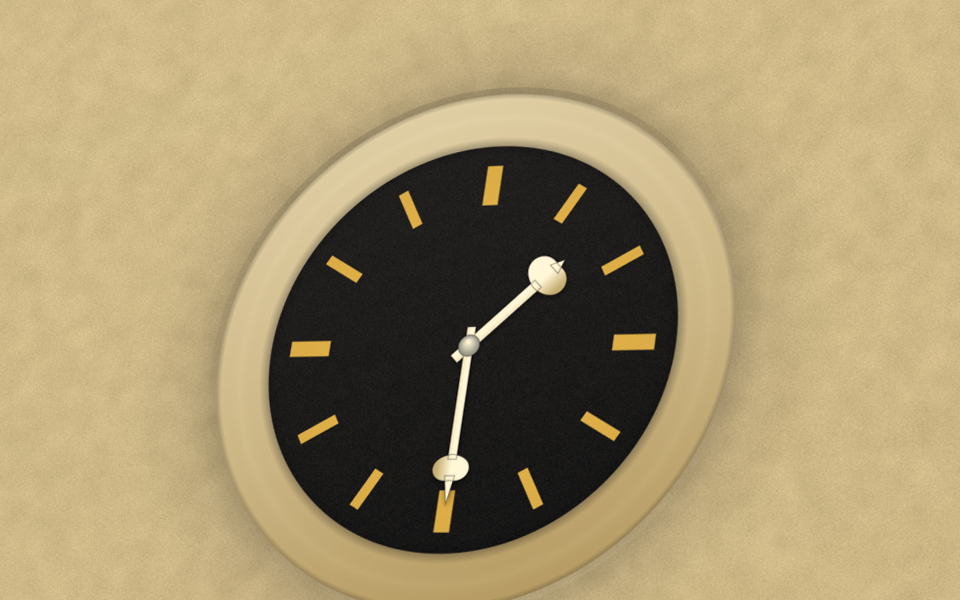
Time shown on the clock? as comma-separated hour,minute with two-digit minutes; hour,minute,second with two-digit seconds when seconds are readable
1,30
